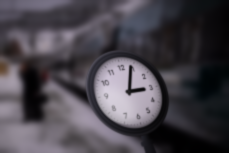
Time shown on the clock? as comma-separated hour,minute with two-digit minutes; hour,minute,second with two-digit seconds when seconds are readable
3,04
